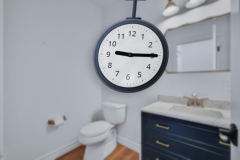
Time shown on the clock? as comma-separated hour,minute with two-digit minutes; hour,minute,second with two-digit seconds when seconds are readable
9,15
